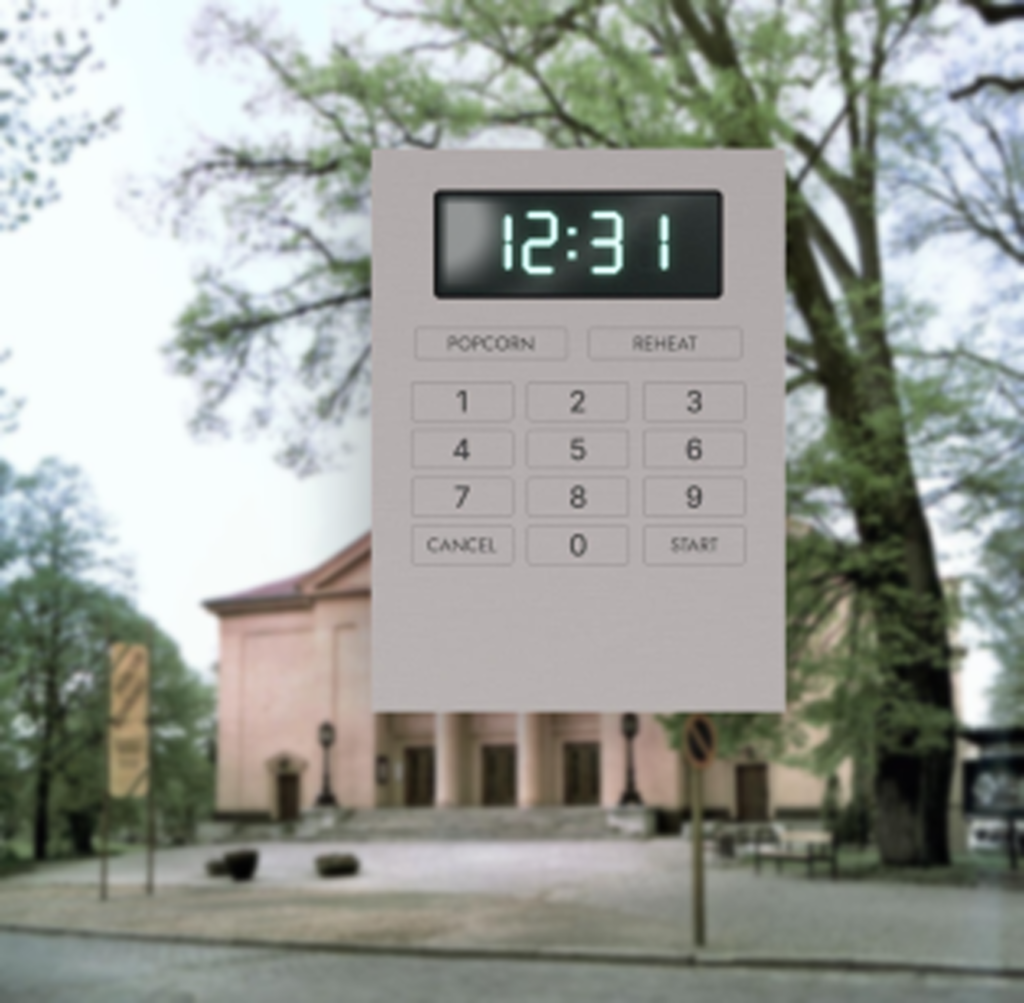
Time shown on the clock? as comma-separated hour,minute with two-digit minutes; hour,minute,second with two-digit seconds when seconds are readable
12,31
